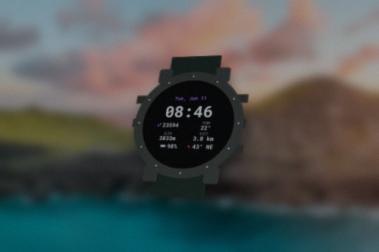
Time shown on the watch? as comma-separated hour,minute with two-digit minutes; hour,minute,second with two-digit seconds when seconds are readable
8,46
